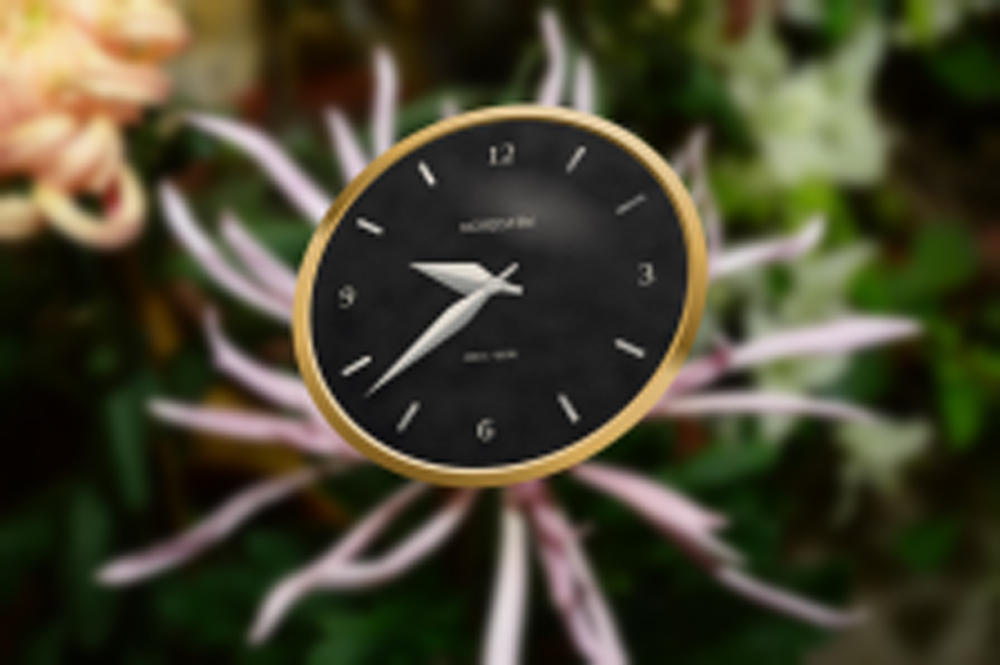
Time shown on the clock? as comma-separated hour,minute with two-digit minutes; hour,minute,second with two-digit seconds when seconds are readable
9,38
